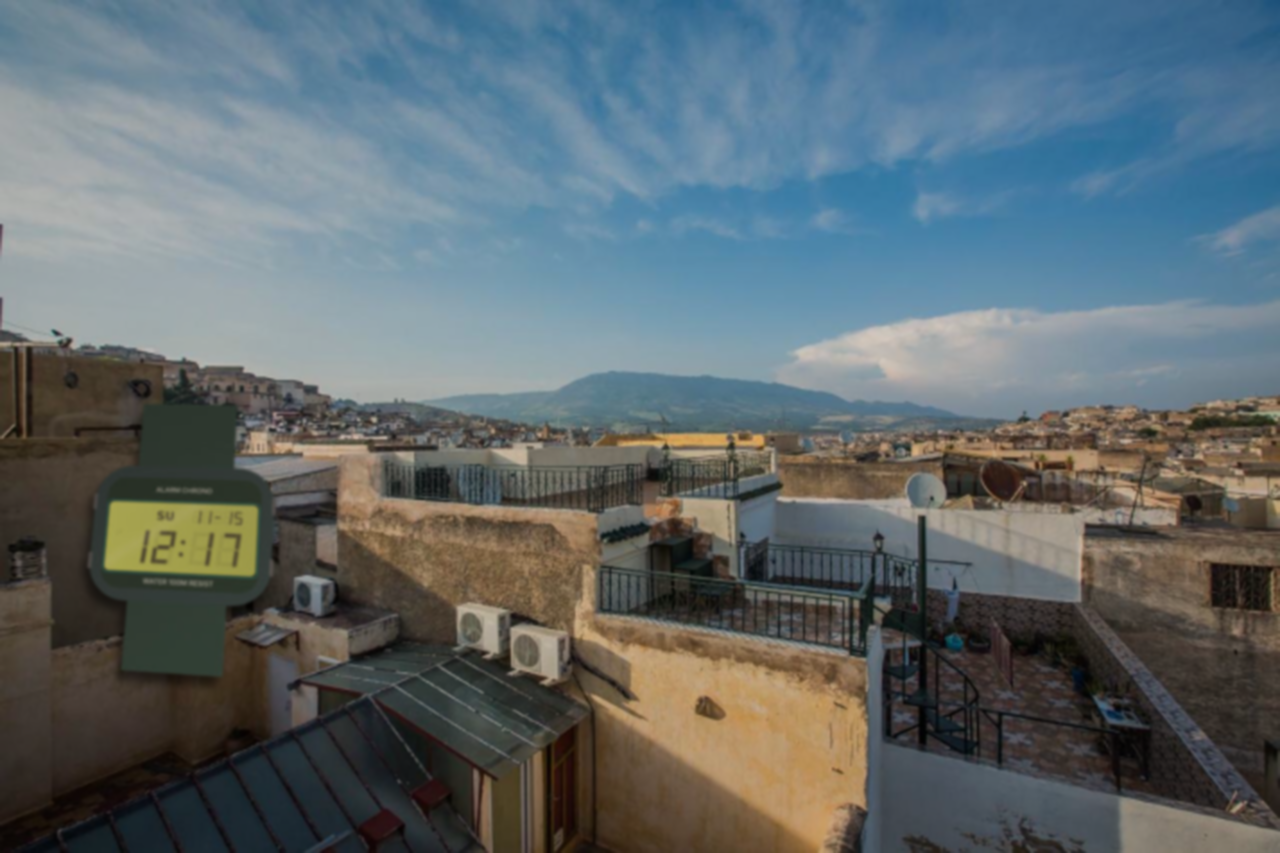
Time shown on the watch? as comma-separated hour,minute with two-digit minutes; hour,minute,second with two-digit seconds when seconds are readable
12,17
